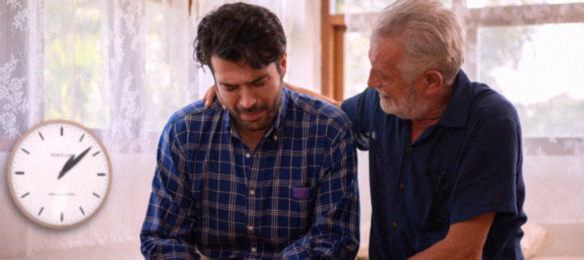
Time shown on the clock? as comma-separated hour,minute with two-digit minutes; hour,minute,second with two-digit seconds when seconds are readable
1,08
